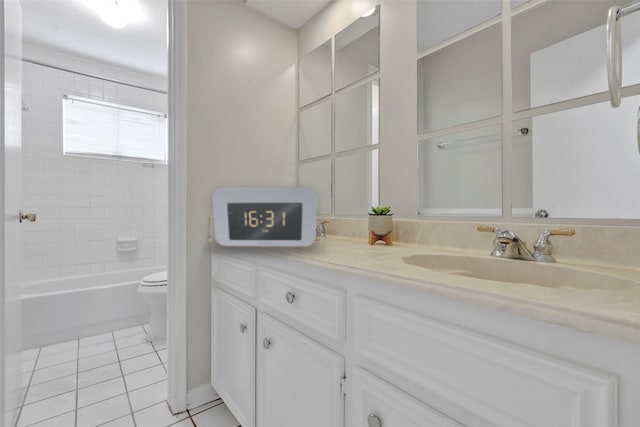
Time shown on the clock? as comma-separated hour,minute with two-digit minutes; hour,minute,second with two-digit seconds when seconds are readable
16,31
